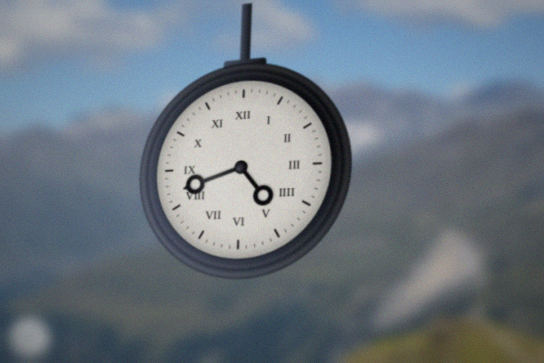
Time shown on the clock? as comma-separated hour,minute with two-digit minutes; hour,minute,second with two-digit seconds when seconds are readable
4,42
